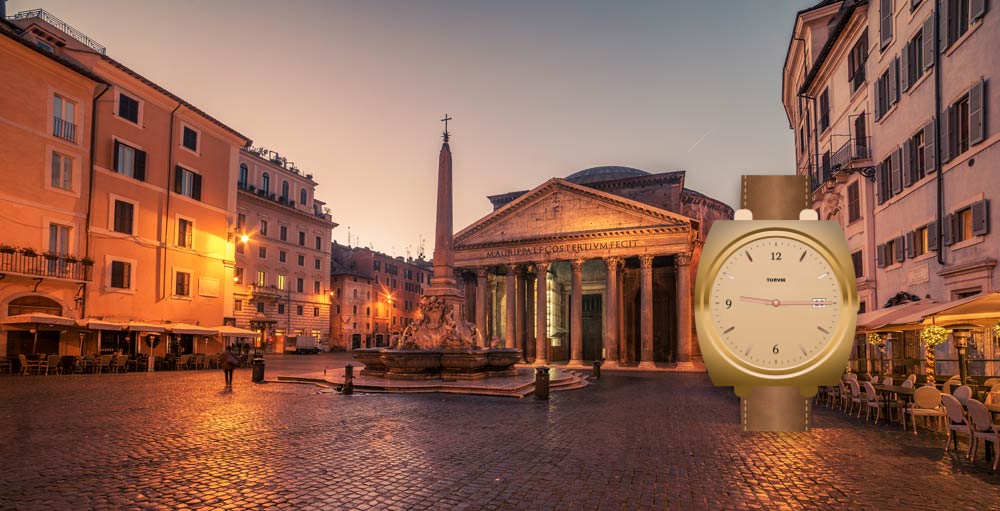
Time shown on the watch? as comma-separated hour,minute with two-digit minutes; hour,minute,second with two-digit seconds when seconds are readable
9,15
